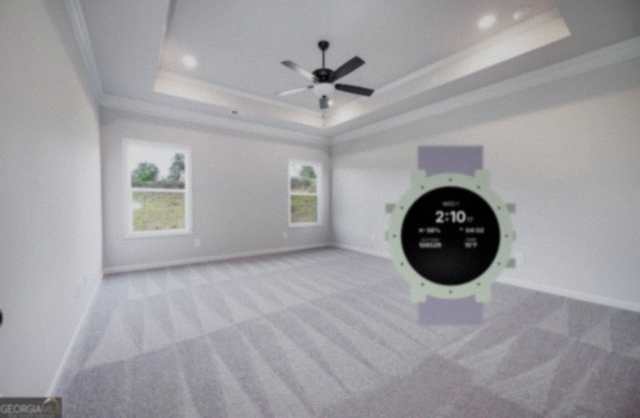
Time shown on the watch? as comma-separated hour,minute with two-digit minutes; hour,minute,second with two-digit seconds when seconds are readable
2,10
